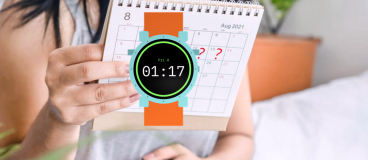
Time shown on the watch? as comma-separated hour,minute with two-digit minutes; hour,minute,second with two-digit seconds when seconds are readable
1,17
